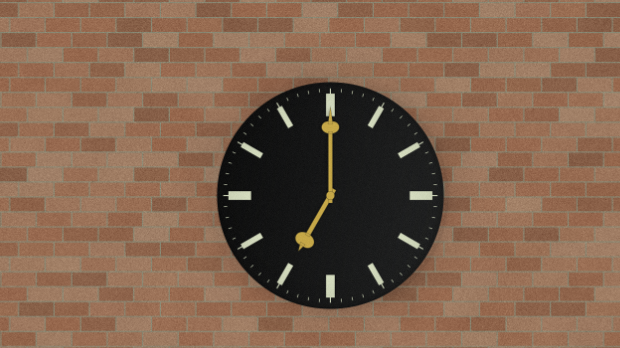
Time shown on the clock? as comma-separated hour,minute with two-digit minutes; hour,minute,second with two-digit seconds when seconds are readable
7,00
